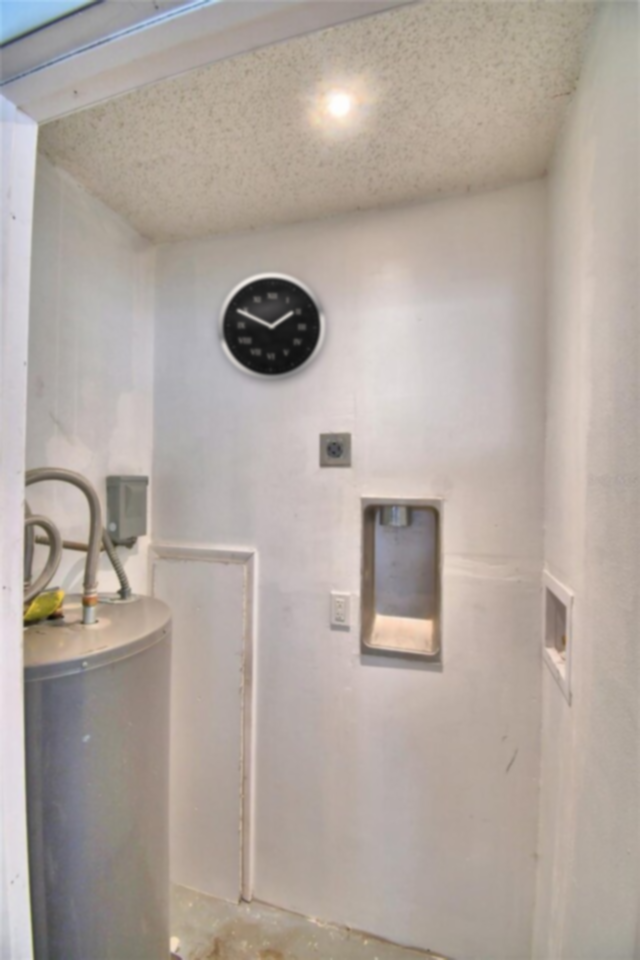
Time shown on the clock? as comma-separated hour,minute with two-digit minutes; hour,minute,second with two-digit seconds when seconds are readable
1,49
